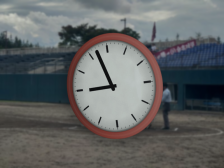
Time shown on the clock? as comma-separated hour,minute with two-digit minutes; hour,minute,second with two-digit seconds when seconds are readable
8,57
